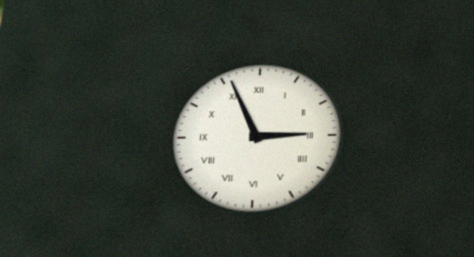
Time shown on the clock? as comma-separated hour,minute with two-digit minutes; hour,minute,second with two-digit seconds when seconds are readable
2,56
